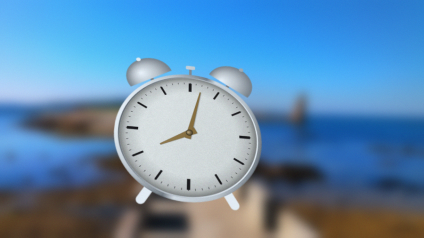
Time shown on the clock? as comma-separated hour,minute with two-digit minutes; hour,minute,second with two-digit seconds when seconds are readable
8,02
